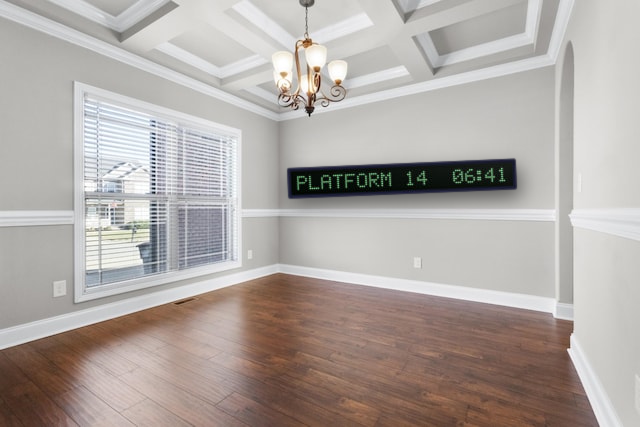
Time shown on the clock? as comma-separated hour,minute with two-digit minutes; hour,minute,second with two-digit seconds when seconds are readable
6,41
